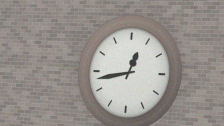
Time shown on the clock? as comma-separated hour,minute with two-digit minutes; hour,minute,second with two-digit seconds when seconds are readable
12,43
